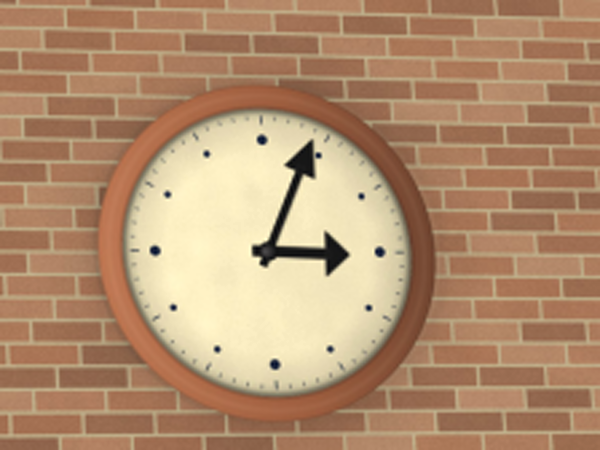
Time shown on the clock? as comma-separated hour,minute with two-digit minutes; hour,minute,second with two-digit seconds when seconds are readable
3,04
